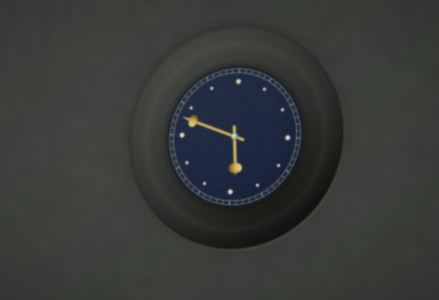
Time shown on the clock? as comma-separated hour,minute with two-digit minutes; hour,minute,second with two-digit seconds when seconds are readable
5,48
